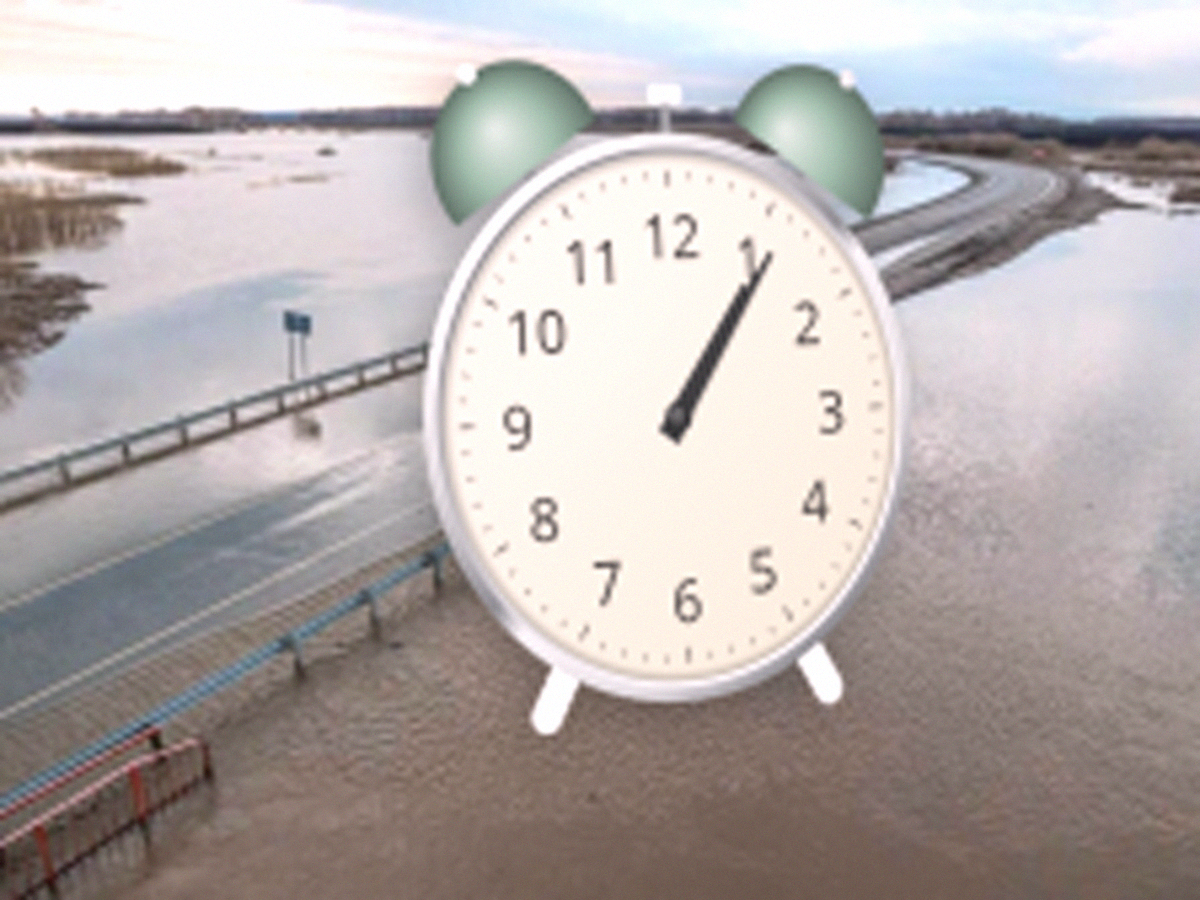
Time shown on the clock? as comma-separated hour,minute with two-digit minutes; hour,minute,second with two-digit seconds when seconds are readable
1,06
